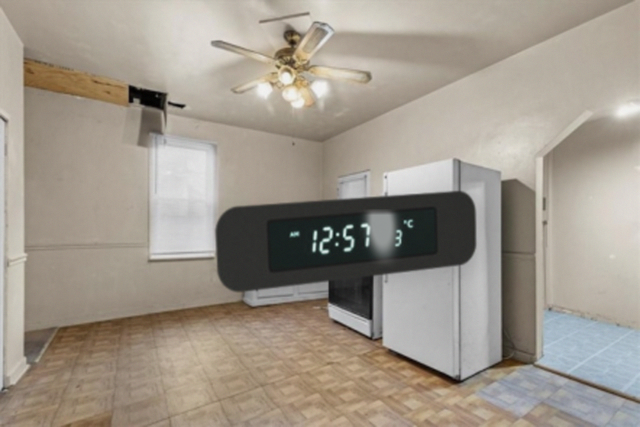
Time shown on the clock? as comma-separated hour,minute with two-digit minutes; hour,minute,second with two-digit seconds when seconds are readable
12,57
